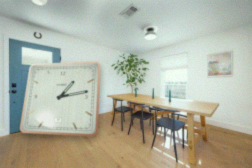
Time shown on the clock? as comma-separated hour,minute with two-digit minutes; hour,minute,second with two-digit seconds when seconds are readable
1,13
